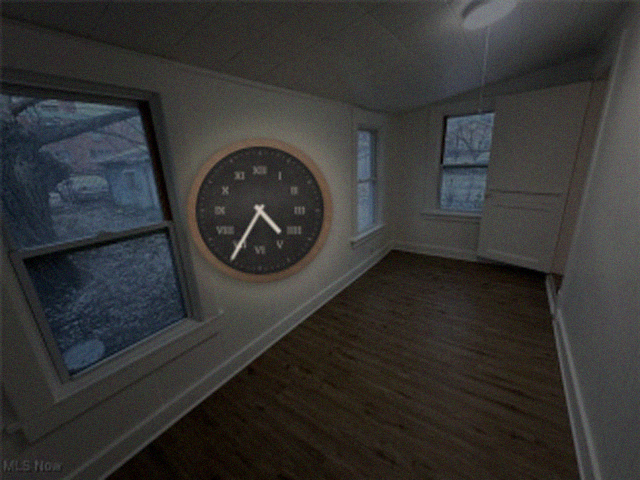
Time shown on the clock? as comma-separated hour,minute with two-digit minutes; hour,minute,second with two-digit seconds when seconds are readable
4,35
